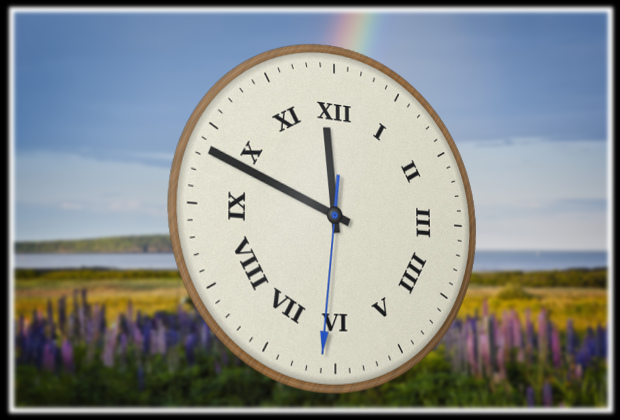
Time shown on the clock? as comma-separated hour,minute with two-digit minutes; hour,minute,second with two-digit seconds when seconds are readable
11,48,31
